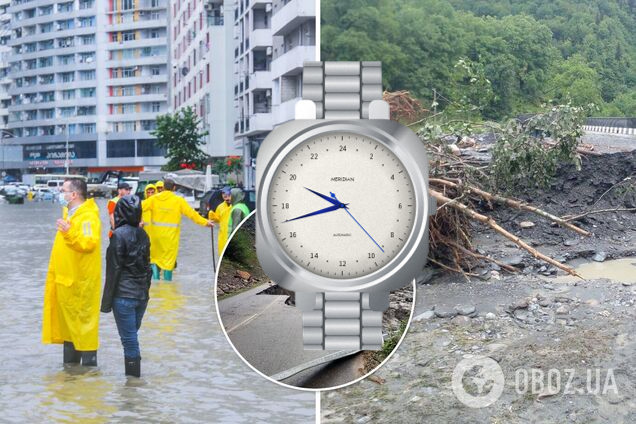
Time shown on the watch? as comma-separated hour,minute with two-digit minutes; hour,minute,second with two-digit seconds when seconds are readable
19,42,23
